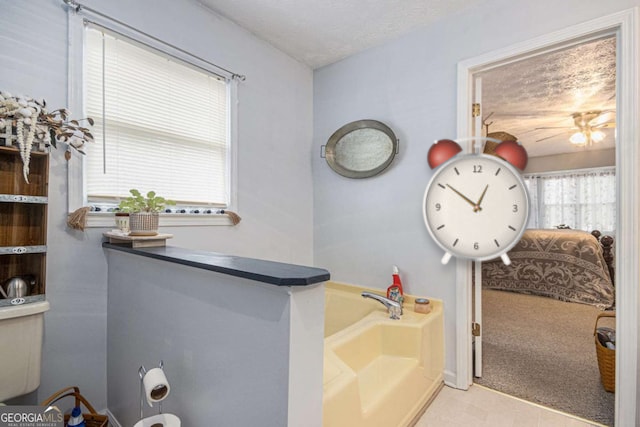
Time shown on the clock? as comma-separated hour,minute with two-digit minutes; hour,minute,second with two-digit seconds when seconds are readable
12,51
